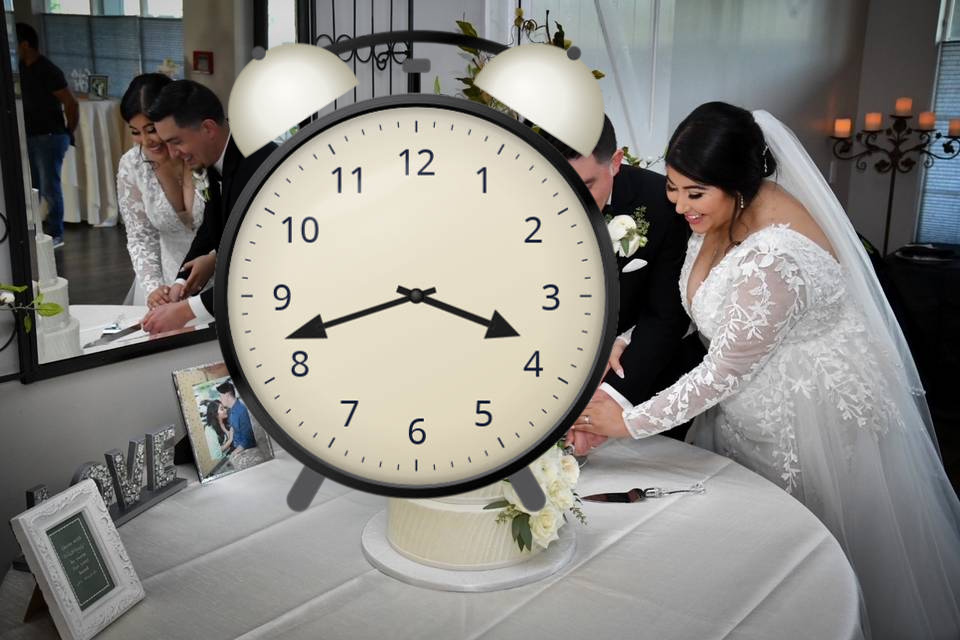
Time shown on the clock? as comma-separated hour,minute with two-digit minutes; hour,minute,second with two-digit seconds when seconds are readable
3,42
